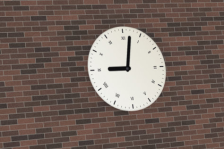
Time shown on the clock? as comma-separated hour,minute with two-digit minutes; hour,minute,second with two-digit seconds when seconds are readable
9,02
